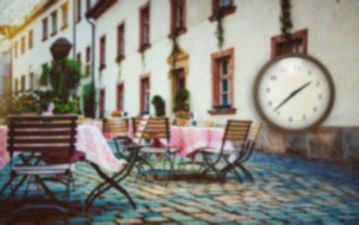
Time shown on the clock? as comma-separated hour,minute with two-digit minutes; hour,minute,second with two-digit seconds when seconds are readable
1,37
